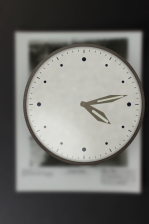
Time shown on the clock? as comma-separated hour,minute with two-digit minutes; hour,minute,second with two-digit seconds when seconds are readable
4,13
